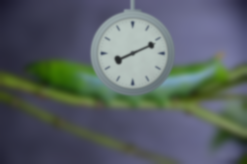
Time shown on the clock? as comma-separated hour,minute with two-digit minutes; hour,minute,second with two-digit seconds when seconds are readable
8,11
